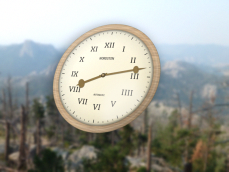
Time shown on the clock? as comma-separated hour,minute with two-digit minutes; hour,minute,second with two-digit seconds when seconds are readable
8,13
